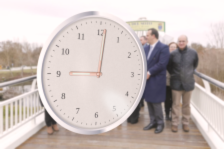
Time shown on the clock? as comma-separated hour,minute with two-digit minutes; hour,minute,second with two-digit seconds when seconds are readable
9,01
